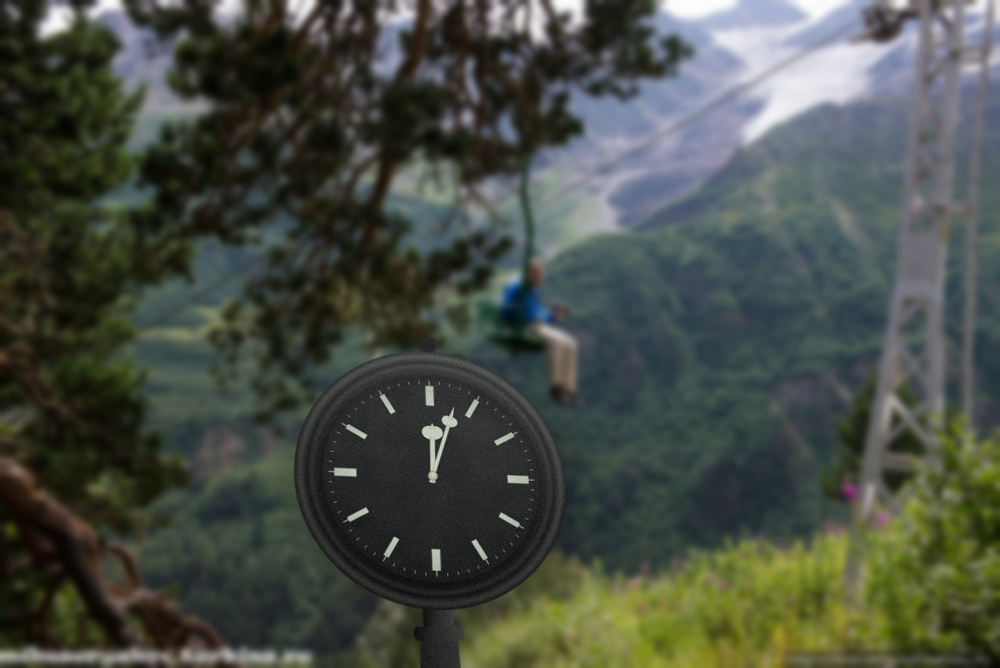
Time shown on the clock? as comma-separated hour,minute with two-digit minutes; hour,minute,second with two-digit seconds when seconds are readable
12,03
